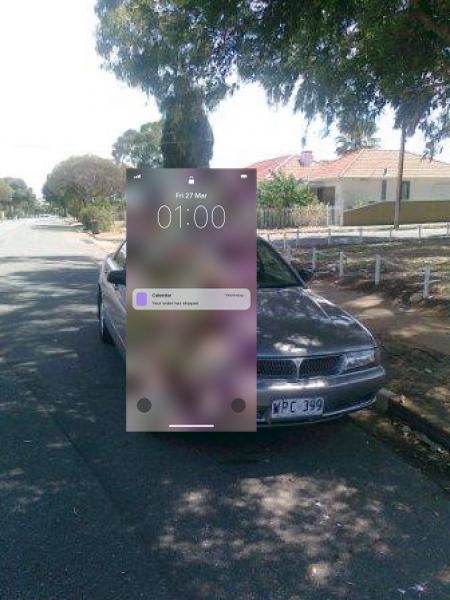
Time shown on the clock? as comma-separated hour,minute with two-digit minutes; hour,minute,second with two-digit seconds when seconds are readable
1,00
